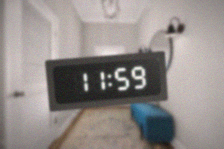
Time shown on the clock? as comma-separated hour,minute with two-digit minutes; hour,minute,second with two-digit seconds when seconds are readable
11,59
